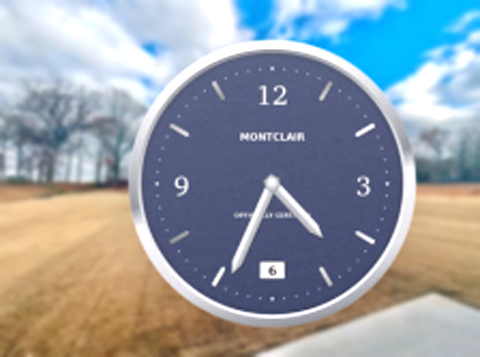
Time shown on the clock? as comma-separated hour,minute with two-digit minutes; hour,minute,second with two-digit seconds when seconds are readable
4,34
